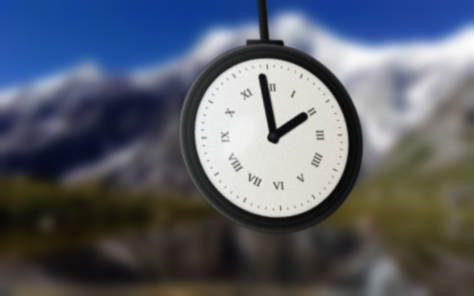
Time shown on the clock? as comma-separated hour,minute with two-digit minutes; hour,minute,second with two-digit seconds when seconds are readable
1,59
